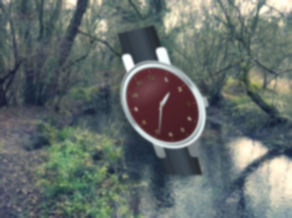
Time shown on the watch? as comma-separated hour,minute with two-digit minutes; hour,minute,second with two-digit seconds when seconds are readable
1,34
